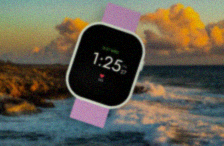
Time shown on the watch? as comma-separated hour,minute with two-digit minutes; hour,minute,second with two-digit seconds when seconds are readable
1,25
